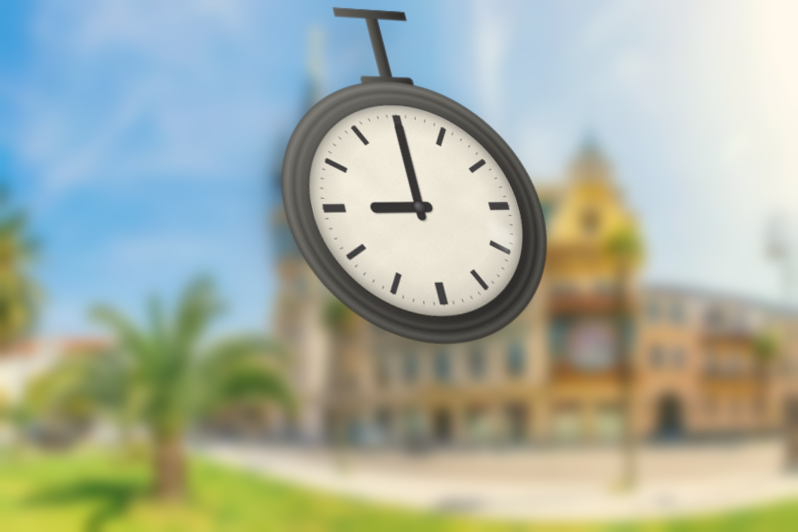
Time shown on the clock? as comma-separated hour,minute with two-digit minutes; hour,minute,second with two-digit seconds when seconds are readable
9,00
